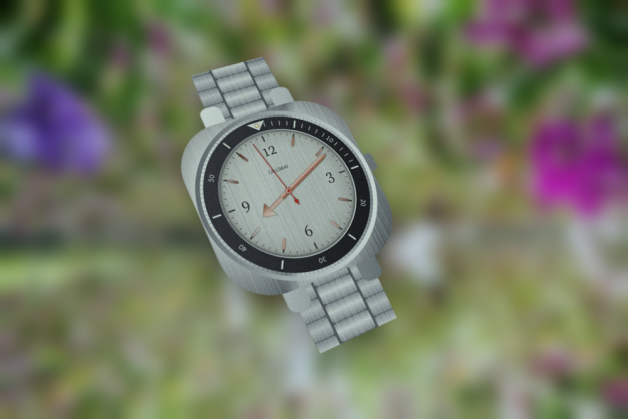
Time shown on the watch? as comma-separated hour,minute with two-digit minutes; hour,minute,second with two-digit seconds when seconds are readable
8,10,58
